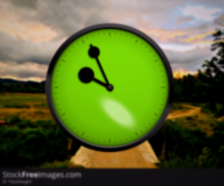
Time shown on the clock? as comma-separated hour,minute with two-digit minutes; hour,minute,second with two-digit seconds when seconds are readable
9,56
